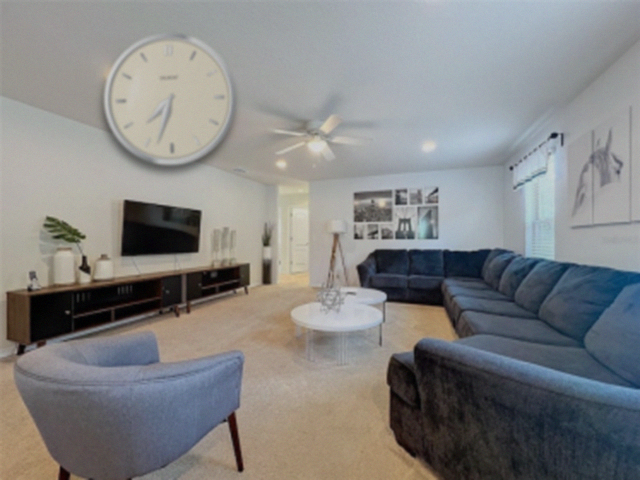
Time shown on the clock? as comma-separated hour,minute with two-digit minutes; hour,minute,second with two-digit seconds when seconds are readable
7,33
